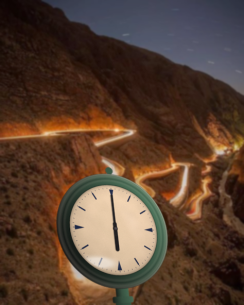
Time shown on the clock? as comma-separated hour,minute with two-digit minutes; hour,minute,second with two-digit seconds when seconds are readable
6,00
